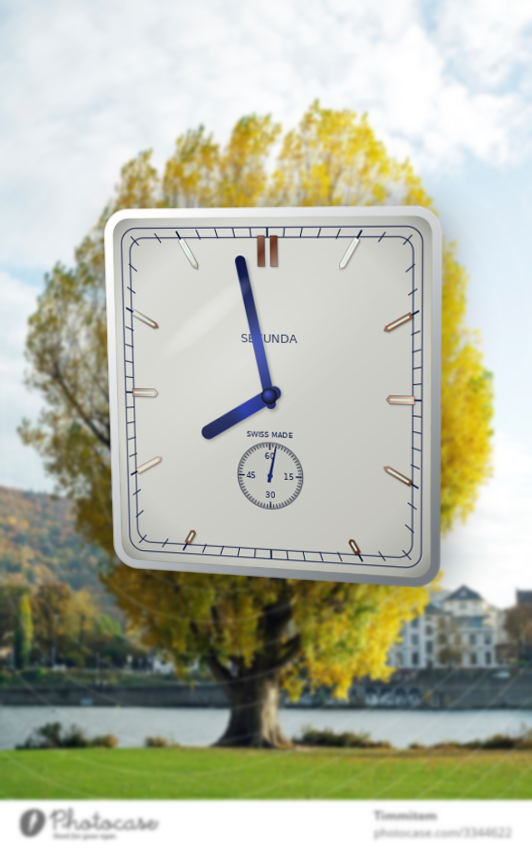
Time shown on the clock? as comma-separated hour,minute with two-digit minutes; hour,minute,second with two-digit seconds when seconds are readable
7,58,02
